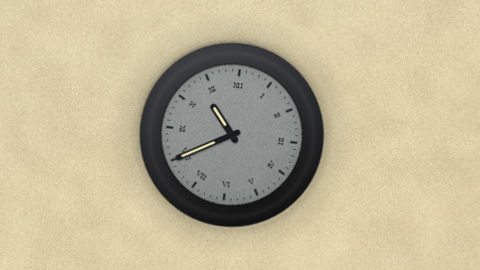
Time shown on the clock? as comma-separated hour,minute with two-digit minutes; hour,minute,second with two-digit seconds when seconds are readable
10,40
